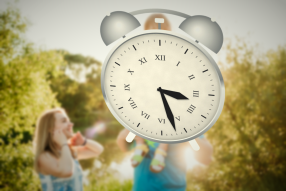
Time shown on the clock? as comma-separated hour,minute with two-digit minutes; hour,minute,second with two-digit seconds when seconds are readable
3,27
